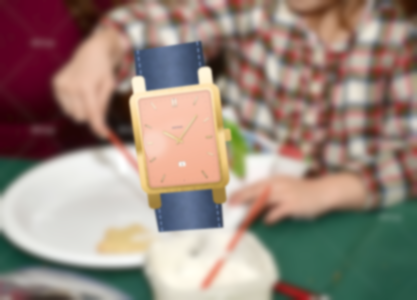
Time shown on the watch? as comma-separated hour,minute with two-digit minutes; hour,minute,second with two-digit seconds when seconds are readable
10,07
